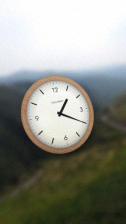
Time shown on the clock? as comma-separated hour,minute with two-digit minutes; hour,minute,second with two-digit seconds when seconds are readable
1,20
